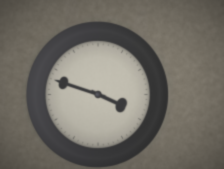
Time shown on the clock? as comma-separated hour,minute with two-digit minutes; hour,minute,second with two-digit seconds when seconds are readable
3,48
